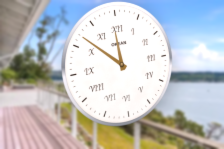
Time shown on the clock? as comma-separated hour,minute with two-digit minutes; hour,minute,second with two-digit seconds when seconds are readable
11,52
